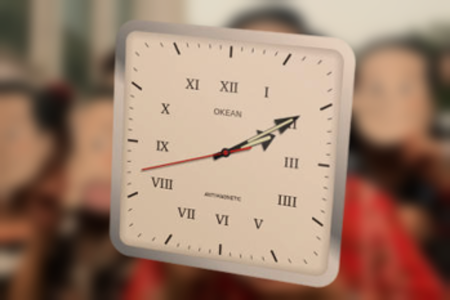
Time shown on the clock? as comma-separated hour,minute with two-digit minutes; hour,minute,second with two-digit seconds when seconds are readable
2,09,42
